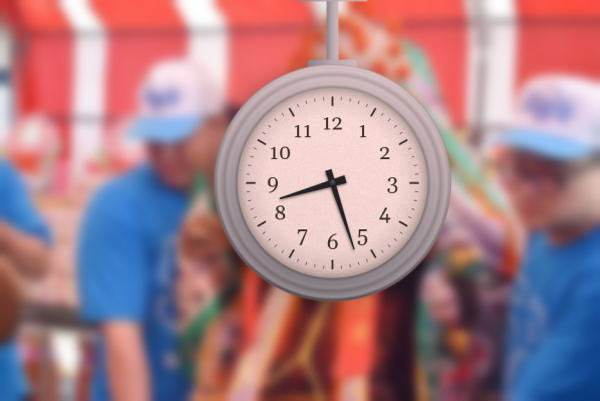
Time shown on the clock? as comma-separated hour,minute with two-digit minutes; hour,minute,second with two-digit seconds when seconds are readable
8,27
